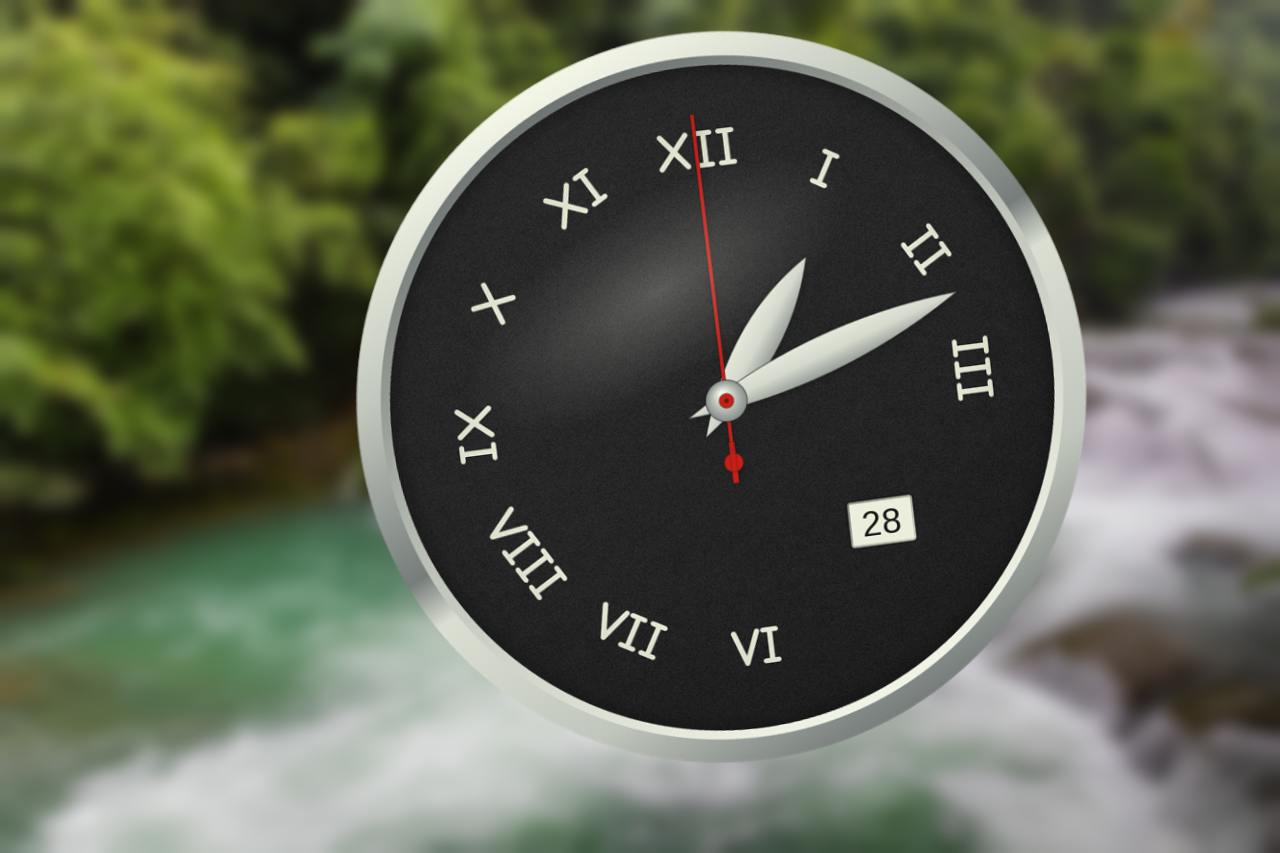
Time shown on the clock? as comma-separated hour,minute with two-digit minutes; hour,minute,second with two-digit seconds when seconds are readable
1,12,00
